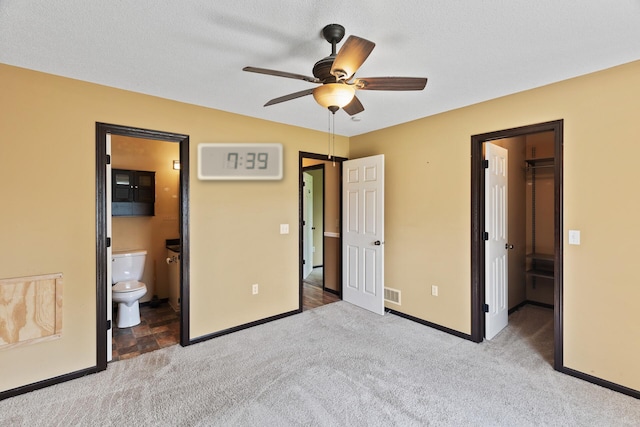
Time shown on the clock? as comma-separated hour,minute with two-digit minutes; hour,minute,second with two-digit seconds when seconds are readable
7,39
